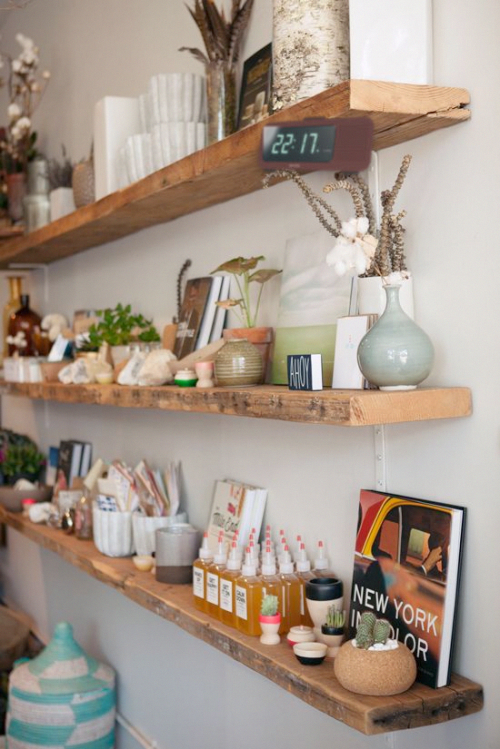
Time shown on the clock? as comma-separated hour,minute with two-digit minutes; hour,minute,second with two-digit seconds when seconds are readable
22,17
